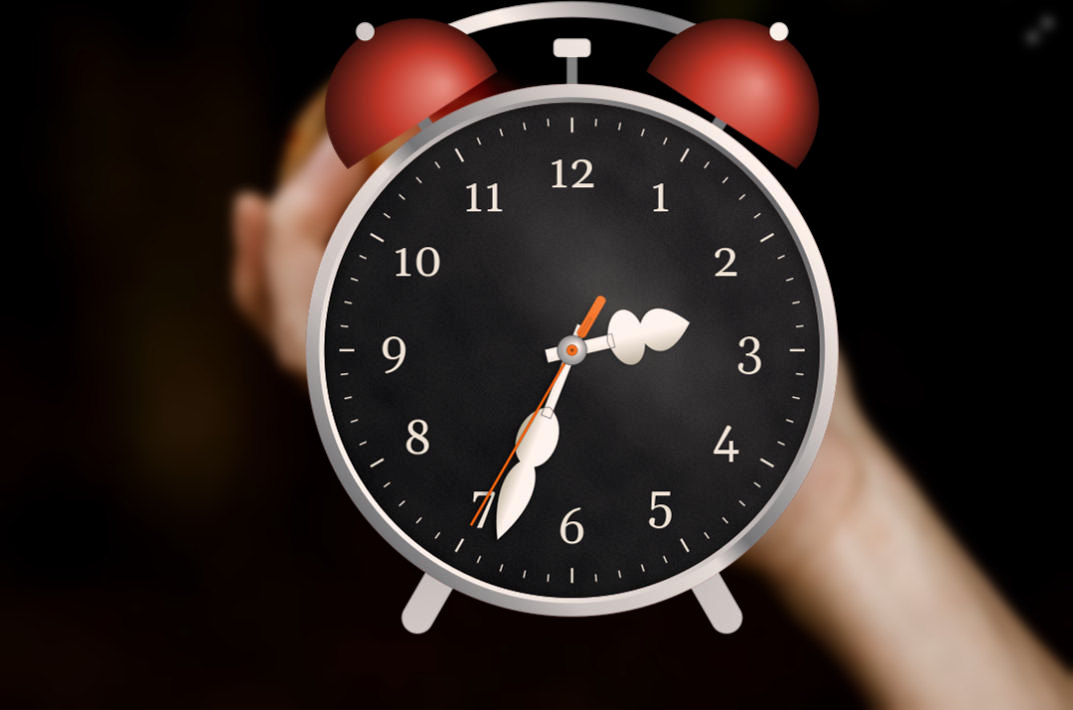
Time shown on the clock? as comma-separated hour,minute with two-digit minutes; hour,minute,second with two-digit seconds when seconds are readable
2,33,35
